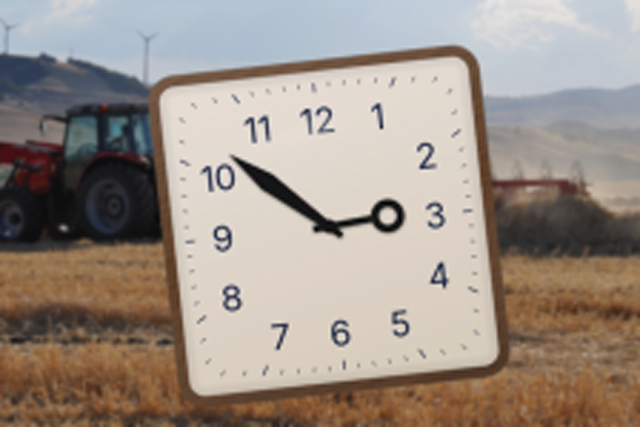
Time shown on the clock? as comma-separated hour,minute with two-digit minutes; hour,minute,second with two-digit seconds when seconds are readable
2,52
